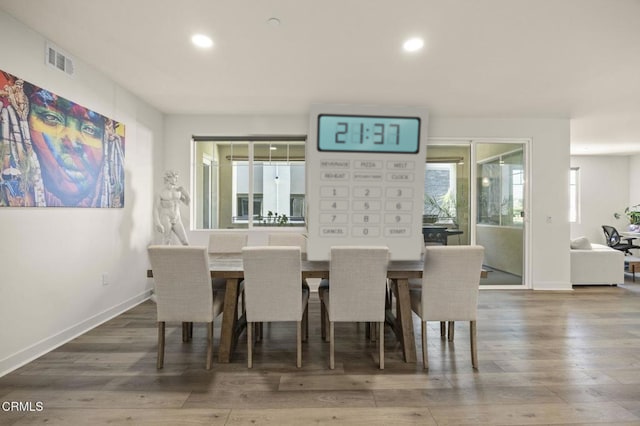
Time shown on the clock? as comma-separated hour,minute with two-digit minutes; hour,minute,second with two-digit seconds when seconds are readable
21,37
